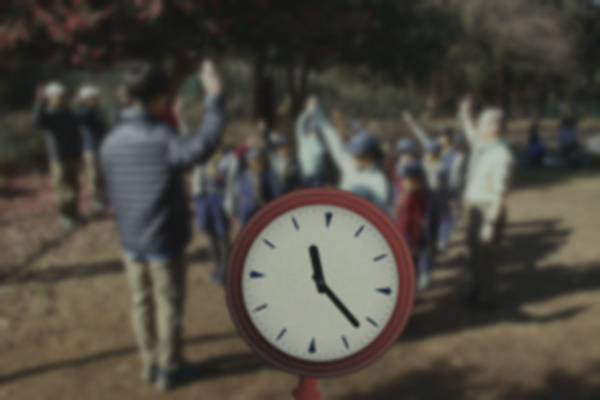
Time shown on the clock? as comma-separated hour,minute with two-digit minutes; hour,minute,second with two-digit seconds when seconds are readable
11,22
